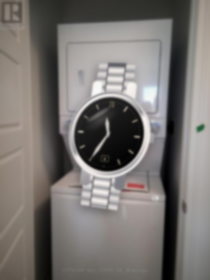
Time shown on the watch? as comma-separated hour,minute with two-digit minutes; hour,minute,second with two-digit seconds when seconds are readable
11,35
